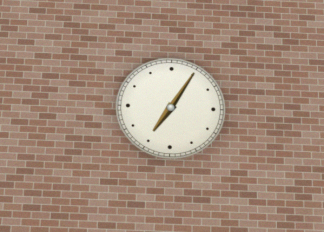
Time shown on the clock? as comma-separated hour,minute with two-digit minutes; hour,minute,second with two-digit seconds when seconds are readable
7,05
